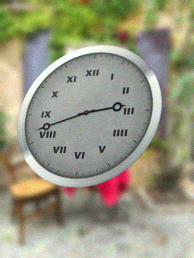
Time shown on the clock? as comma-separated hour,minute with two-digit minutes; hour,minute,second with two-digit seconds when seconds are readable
2,42
